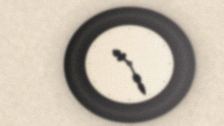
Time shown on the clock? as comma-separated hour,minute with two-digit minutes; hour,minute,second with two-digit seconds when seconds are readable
10,26
